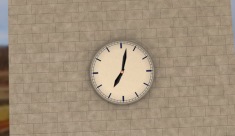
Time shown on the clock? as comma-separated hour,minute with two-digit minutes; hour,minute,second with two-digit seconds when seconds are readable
7,02
